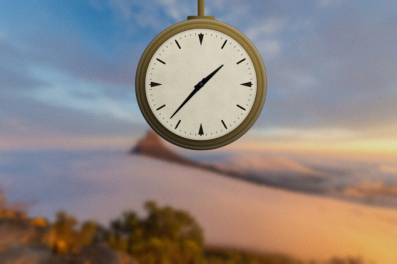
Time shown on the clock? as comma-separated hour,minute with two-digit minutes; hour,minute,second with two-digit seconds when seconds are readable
1,37
